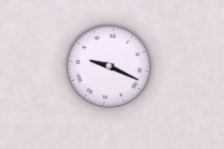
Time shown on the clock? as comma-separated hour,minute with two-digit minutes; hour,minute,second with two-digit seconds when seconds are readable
9,18
